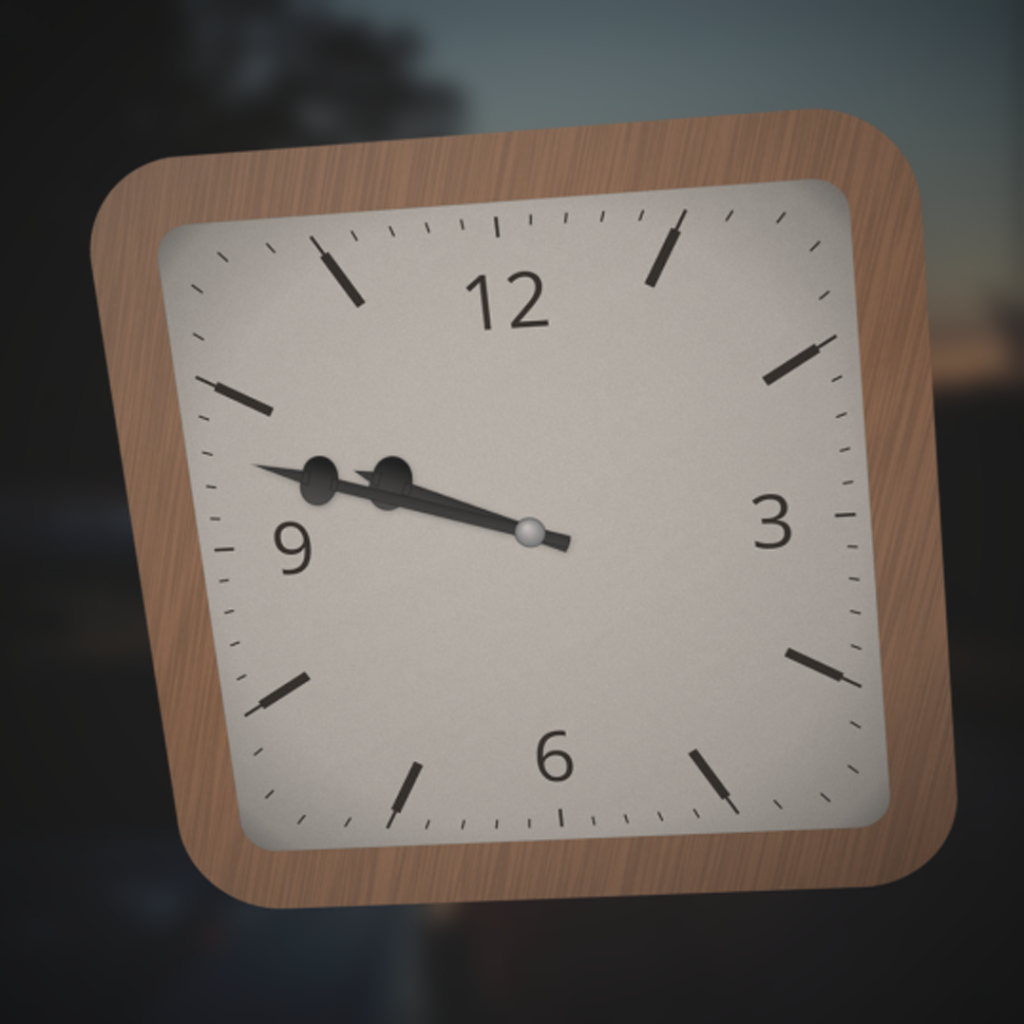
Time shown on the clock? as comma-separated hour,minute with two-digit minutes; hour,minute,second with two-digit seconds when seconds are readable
9,48
